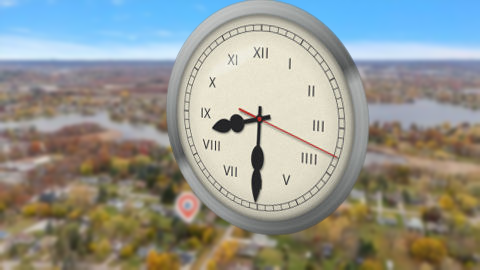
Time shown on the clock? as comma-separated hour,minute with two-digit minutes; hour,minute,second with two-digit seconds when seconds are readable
8,30,18
